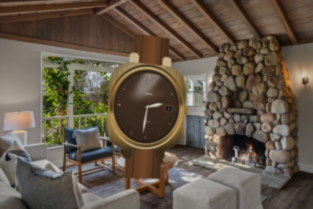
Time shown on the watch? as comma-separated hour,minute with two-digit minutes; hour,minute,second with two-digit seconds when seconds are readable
2,31
